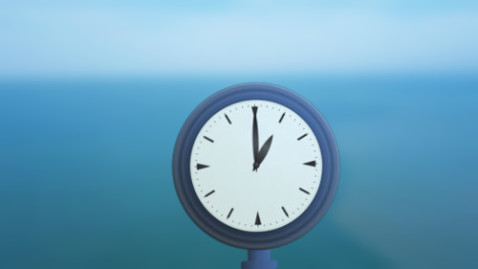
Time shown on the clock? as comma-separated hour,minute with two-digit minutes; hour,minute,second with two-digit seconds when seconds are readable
1,00
